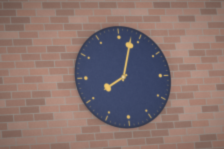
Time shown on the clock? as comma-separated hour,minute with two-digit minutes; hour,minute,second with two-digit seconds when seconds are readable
8,03
